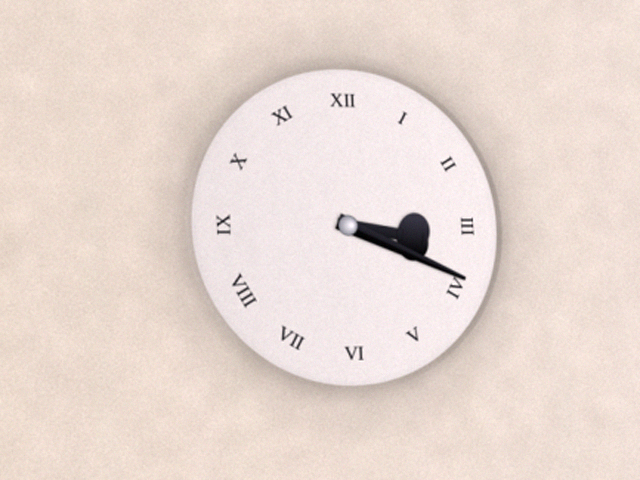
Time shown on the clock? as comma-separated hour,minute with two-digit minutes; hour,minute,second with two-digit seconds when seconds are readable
3,19
